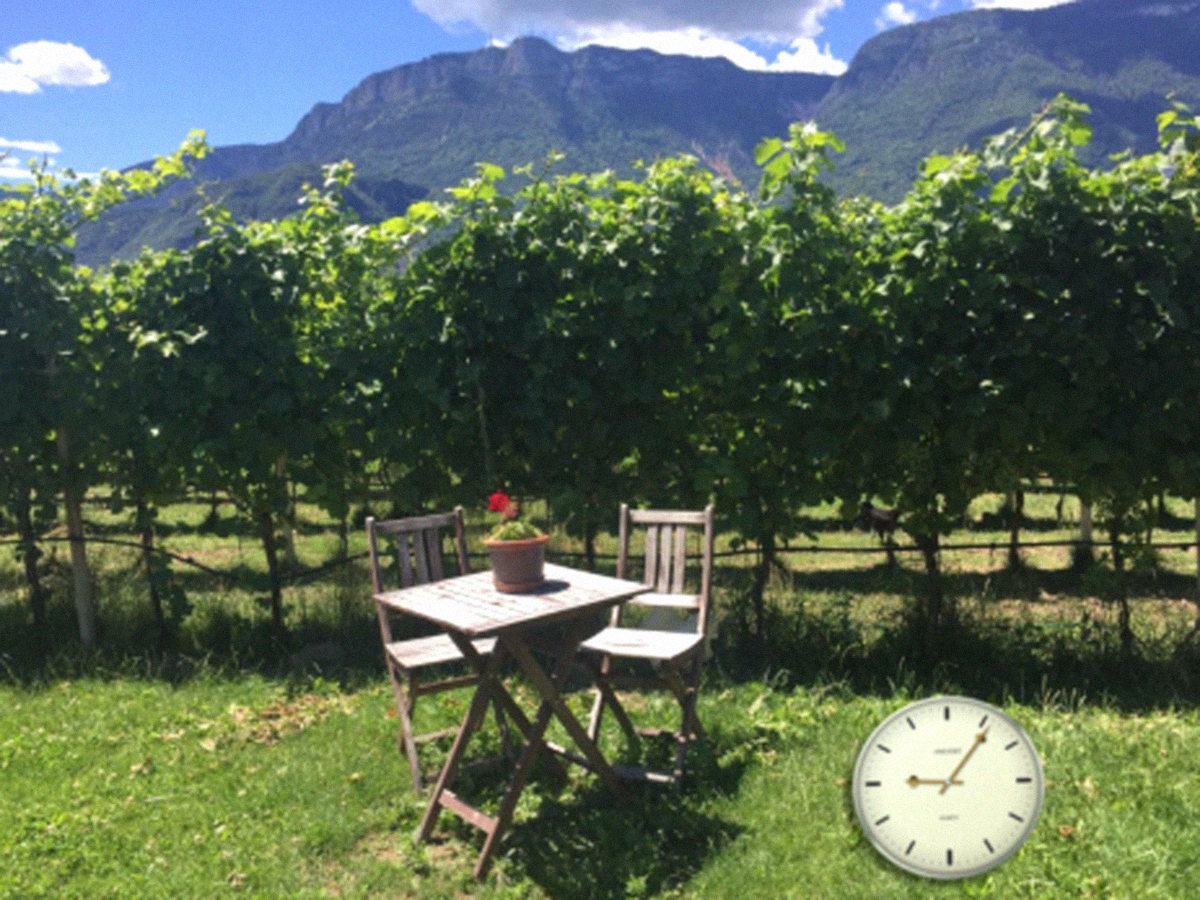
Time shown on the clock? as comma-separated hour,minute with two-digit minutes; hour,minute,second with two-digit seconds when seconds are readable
9,06
